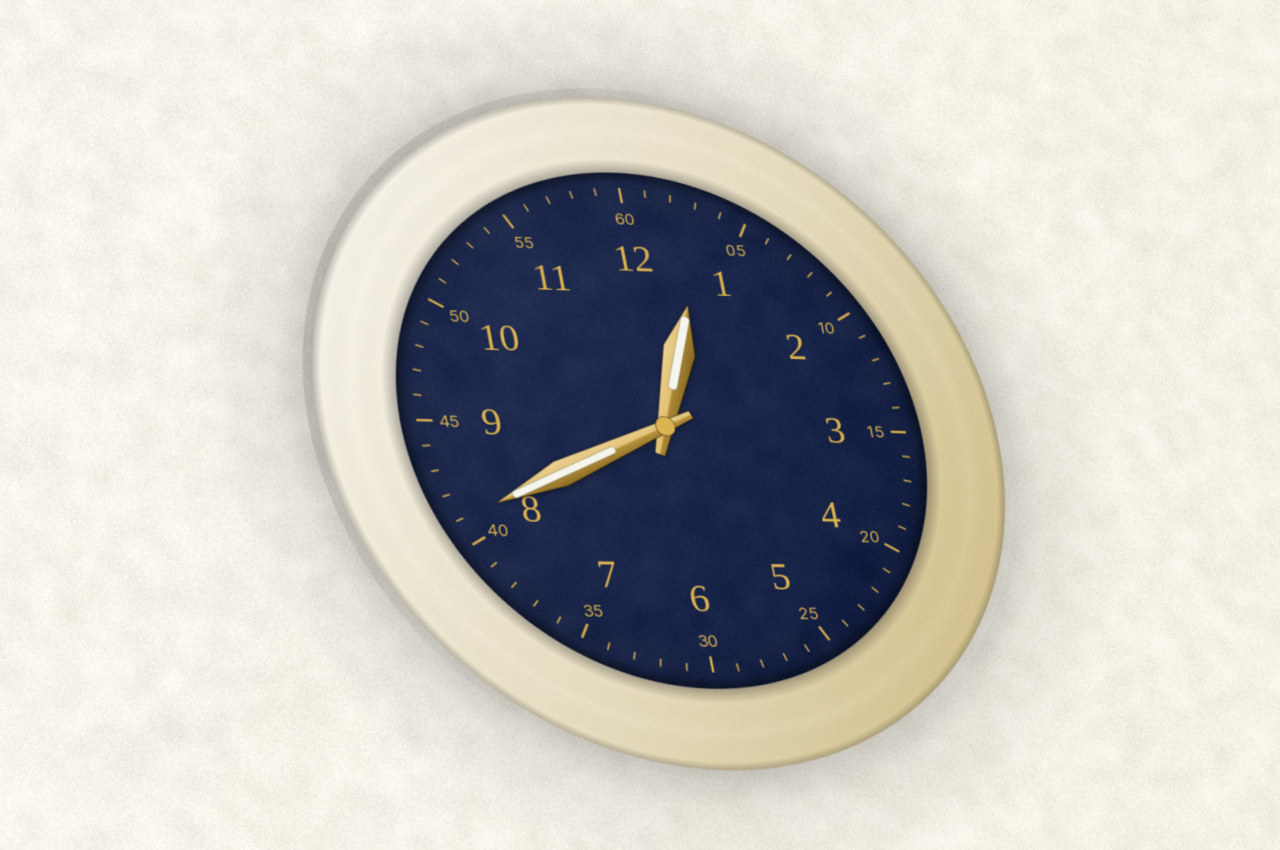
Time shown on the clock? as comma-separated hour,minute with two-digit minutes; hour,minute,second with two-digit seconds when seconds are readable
12,41
